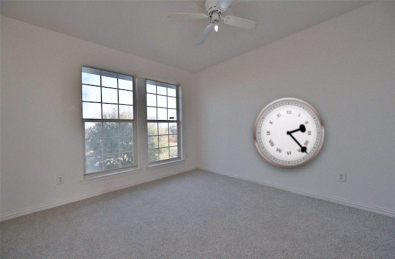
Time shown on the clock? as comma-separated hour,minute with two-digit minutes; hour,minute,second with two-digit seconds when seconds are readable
2,23
